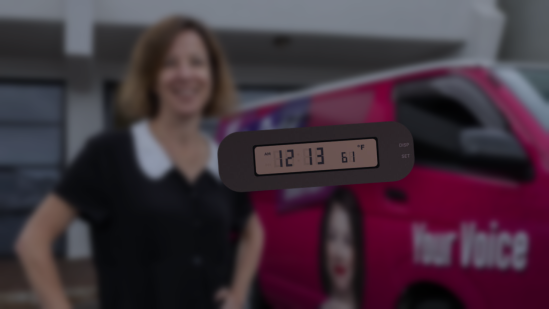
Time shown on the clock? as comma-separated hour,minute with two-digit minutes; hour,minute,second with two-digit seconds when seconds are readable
12,13
